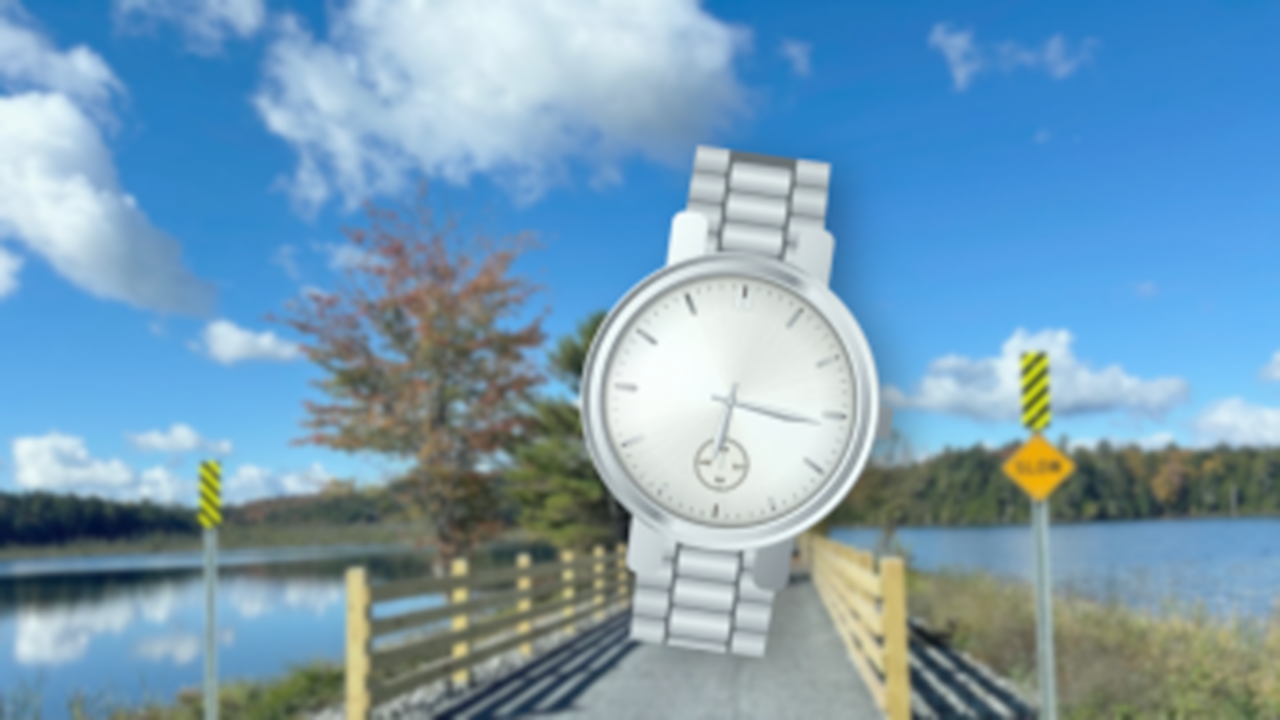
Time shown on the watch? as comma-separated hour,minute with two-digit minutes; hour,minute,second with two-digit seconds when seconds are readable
6,16
